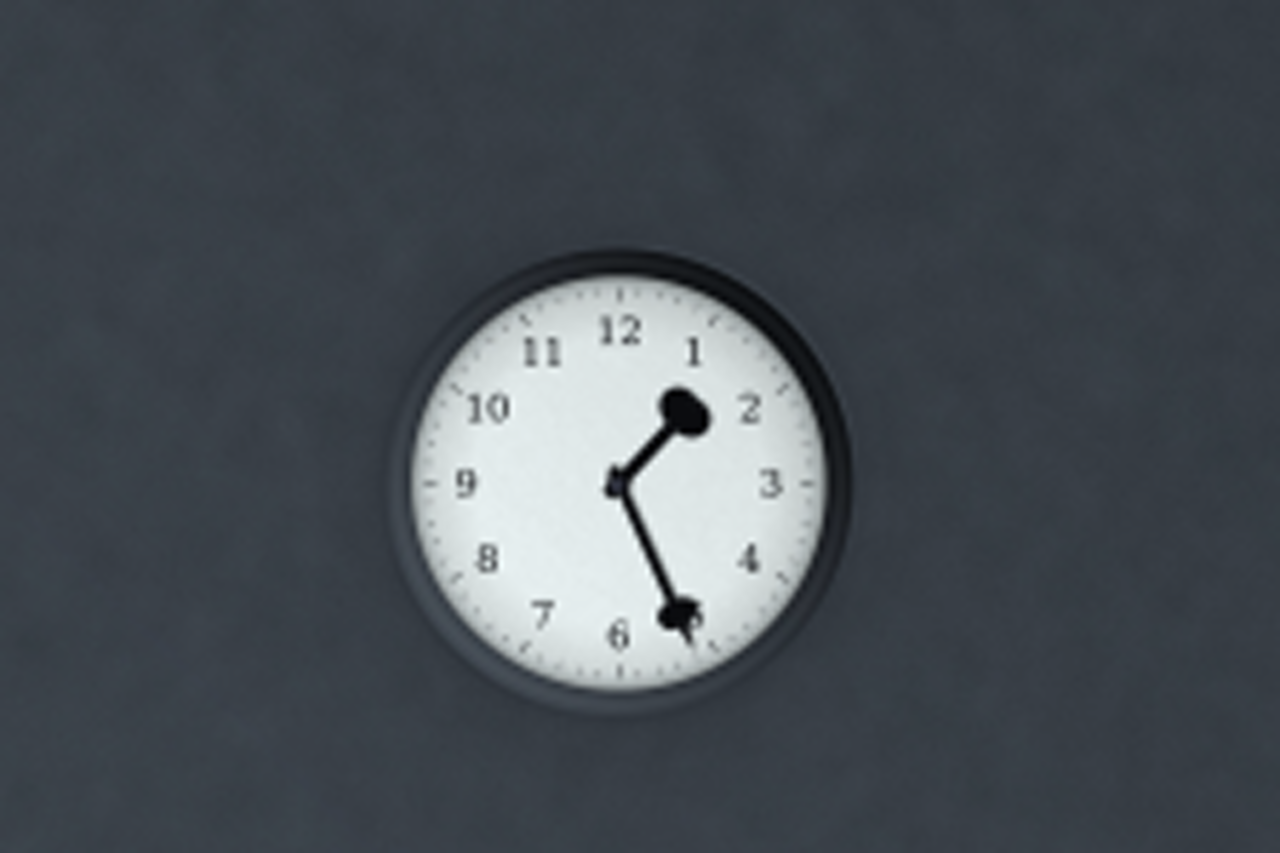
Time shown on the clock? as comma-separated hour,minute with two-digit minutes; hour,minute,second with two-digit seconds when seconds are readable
1,26
